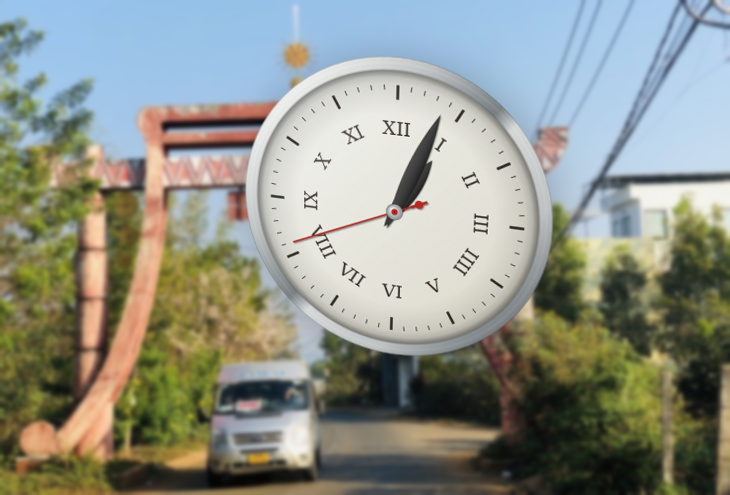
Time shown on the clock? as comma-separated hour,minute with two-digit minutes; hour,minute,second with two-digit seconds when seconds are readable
1,03,41
